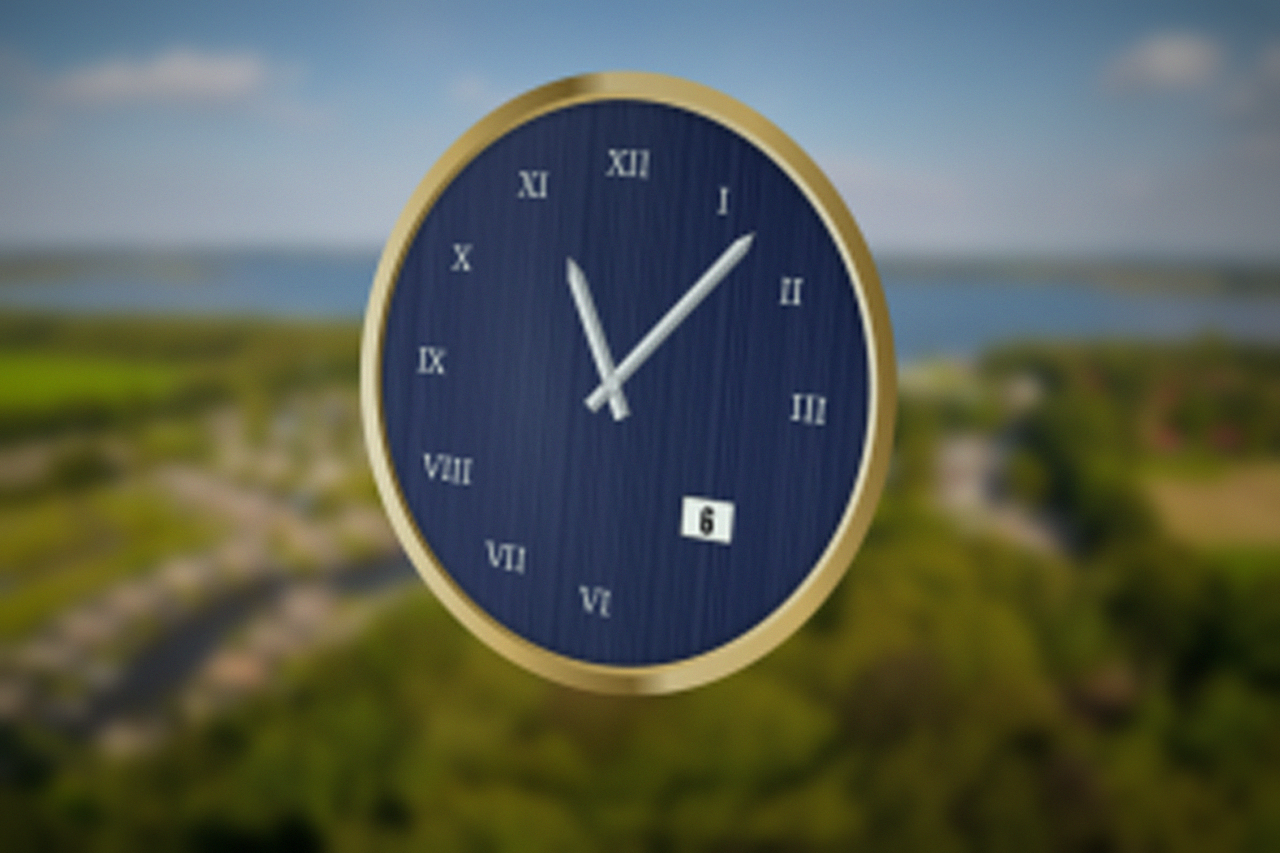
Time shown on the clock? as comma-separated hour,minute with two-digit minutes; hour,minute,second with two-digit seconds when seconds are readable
11,07
